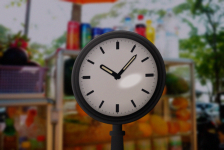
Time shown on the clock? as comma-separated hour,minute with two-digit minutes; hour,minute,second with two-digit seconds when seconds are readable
10,07
